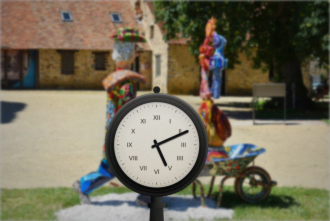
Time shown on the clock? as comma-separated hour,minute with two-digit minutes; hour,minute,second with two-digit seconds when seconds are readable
5,11
